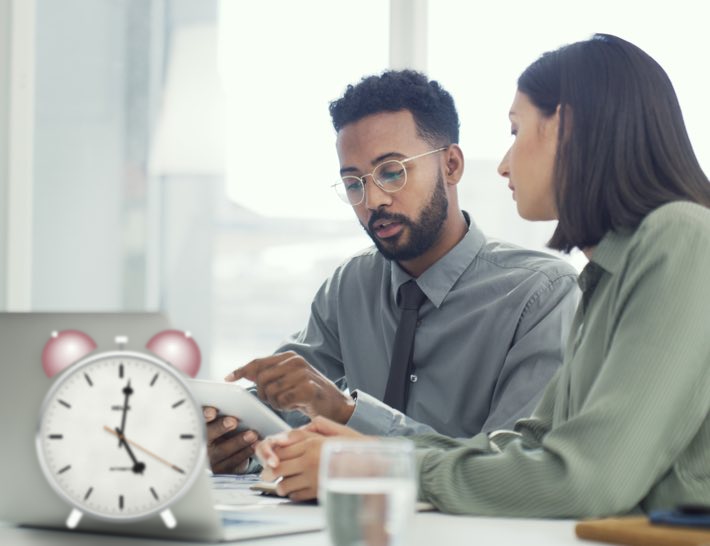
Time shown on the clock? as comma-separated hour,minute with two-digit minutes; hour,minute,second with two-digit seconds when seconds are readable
5,01,20
